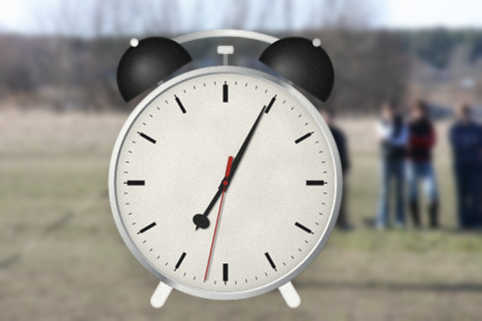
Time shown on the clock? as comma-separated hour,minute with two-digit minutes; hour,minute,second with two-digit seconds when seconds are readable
7,04,32
